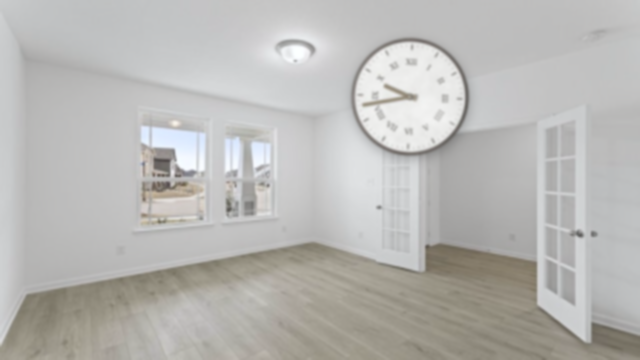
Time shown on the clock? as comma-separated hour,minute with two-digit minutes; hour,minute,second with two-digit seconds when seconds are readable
9,43
